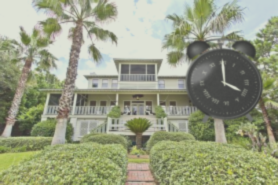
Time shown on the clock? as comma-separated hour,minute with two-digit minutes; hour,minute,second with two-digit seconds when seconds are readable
4,00
